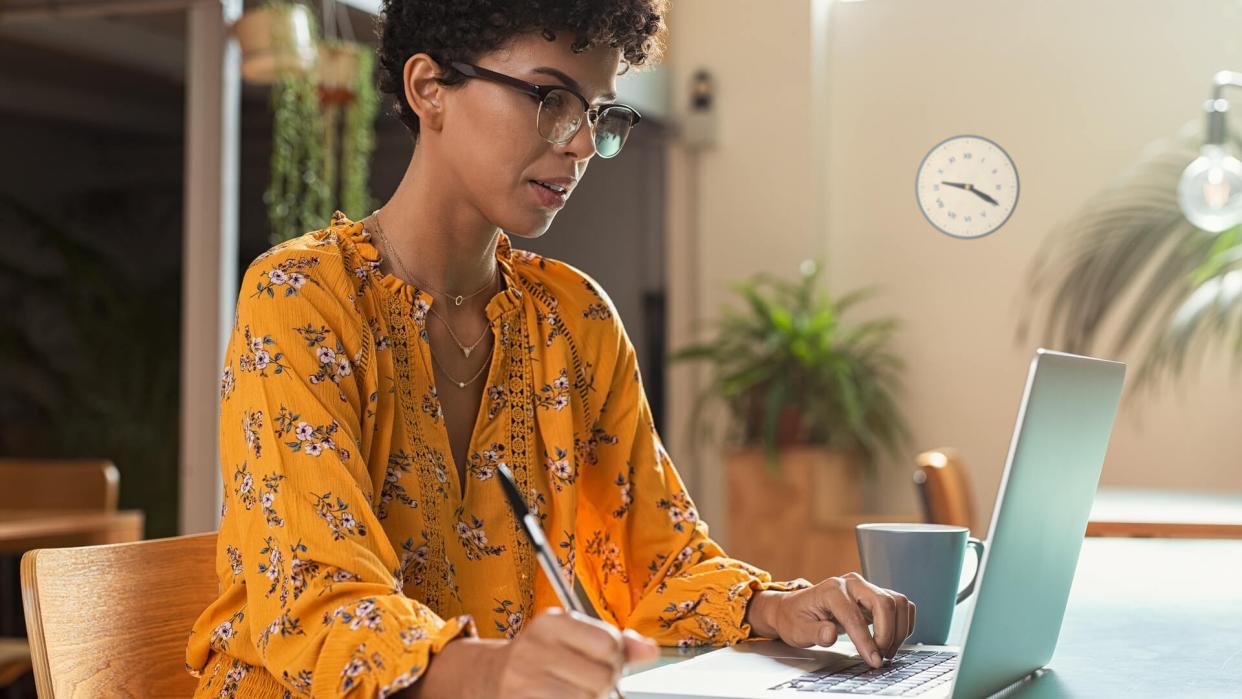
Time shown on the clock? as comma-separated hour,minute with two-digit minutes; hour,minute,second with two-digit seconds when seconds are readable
9,20
